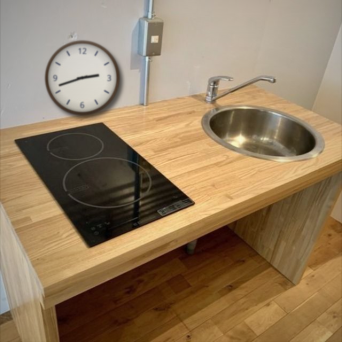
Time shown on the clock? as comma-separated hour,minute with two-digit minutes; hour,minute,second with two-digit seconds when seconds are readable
2,42
